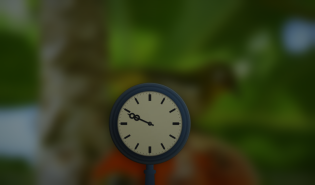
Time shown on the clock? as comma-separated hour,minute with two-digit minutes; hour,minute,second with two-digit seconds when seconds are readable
9,49
